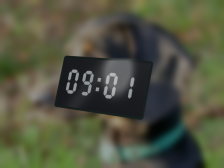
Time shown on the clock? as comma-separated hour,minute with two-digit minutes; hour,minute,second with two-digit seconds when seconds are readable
9,01
